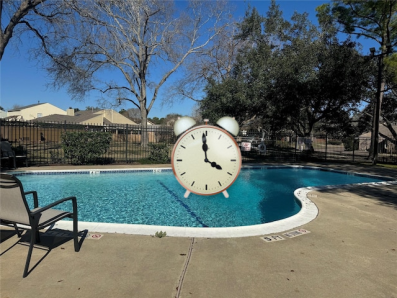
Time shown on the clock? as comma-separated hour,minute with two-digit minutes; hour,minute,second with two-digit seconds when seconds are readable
3,59
